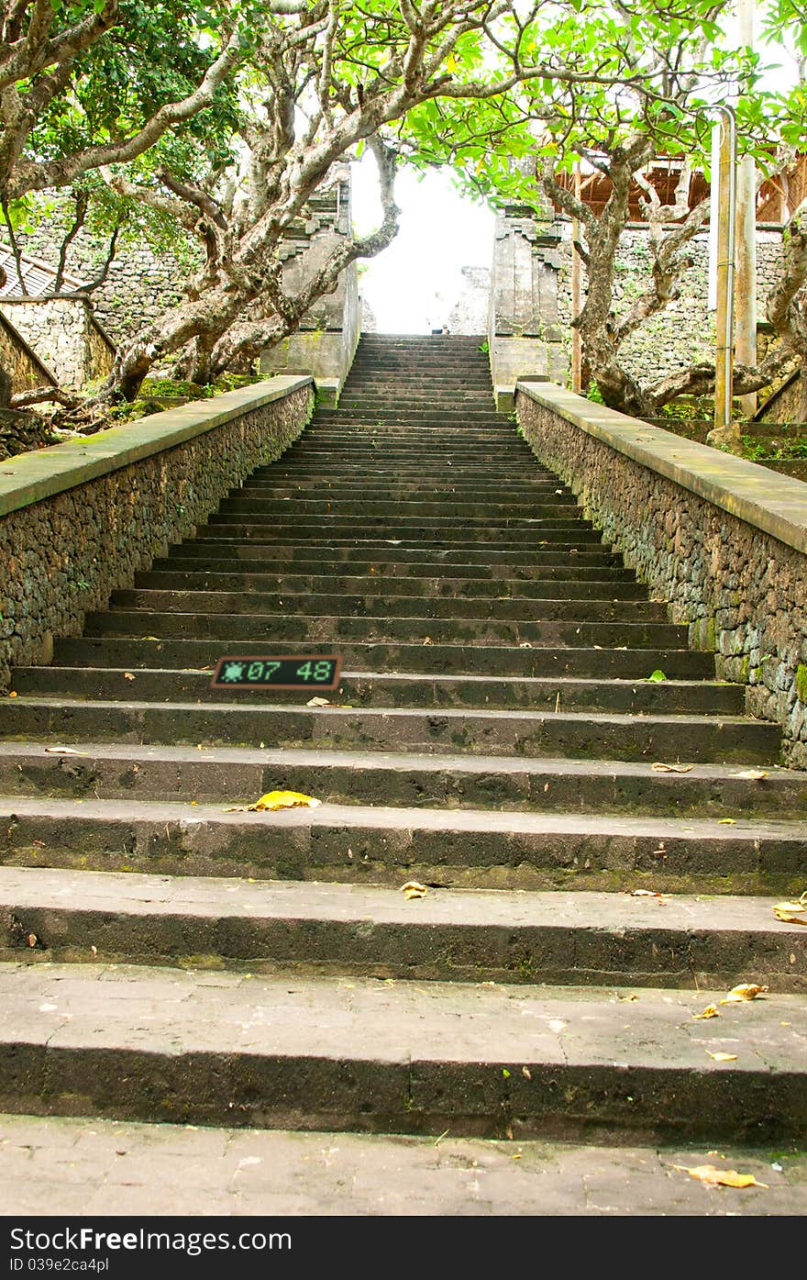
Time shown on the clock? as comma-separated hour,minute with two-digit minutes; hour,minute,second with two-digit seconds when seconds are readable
7,48
